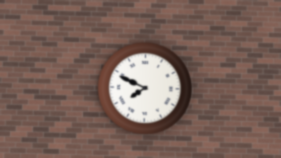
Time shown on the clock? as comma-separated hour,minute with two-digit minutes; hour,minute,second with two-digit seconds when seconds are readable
7,49
